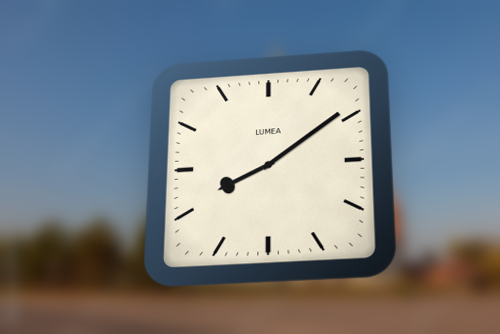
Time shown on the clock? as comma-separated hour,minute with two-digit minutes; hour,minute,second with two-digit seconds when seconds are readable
8,09
